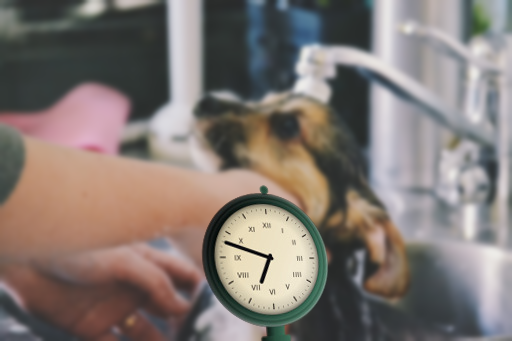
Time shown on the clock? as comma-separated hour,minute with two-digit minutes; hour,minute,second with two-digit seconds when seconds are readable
6,48
